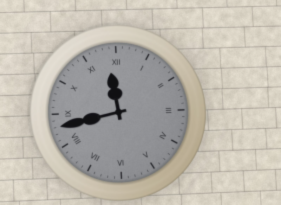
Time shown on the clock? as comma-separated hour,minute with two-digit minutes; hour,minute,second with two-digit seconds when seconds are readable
11,43
